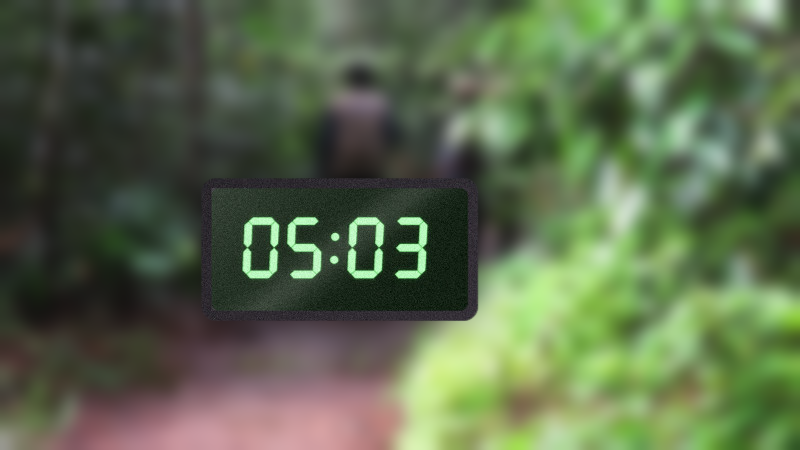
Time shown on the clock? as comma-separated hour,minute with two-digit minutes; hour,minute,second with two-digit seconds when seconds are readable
5,03
